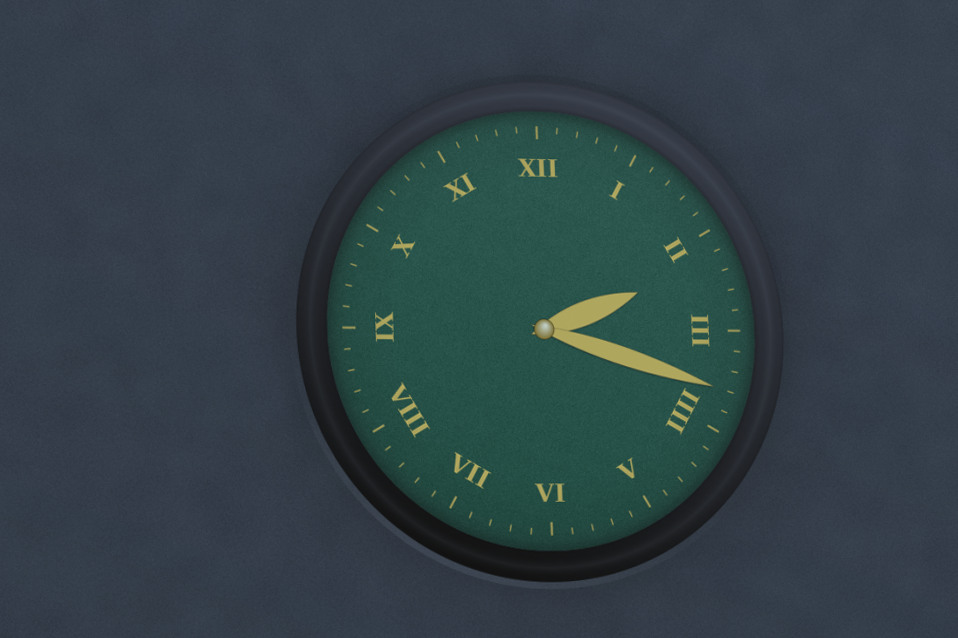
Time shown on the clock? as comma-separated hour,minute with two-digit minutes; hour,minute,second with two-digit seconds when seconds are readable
2,18
